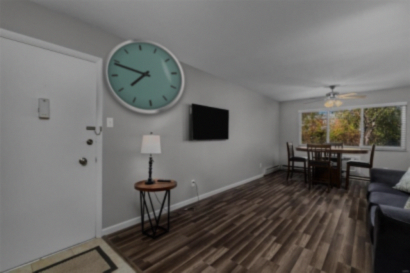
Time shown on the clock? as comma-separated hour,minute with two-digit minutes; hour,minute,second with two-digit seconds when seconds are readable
7,49
